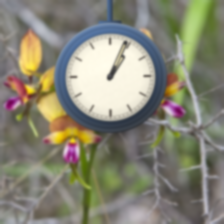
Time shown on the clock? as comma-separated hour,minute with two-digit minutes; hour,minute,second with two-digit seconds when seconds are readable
1,04
